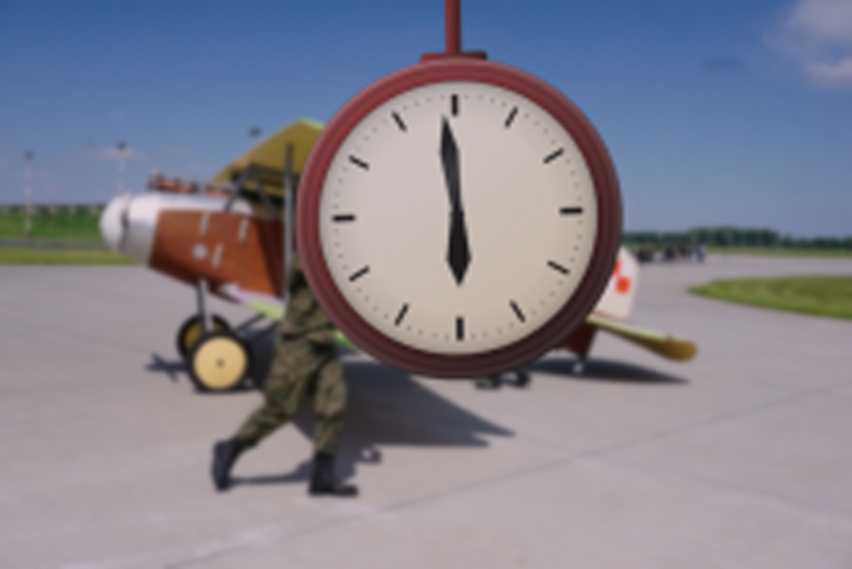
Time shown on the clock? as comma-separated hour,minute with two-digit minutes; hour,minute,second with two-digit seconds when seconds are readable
5,59
